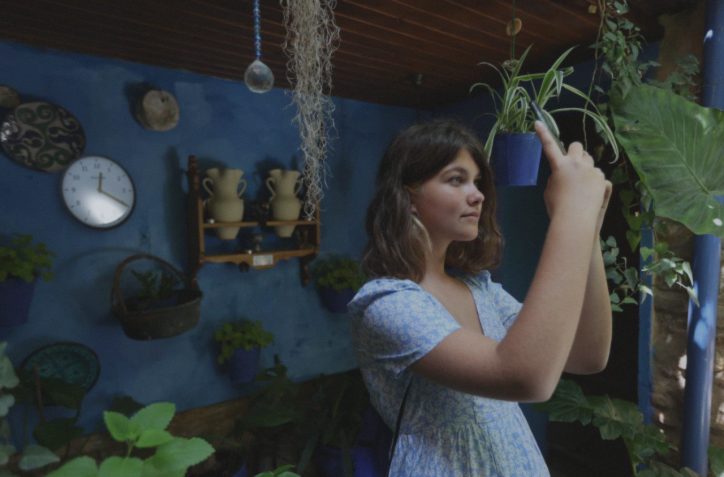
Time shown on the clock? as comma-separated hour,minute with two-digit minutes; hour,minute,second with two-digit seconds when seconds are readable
12,20
